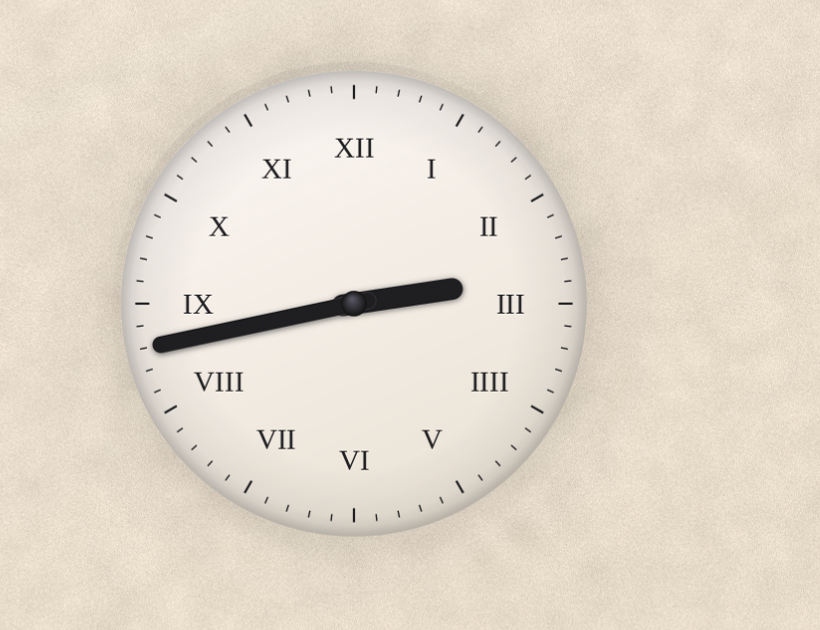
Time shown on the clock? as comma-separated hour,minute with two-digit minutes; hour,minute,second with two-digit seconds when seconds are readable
2,43
